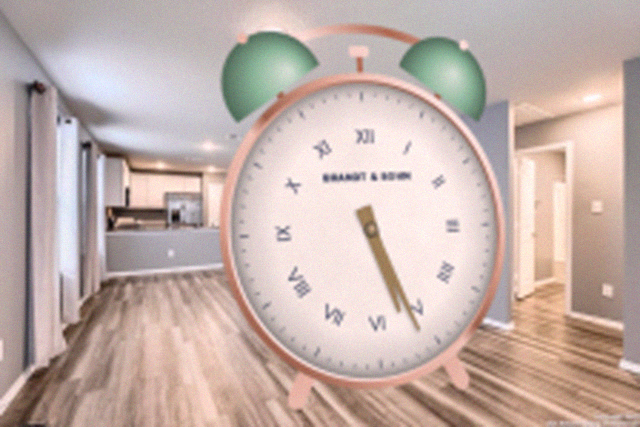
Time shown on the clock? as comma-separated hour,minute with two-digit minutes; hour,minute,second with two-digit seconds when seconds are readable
5,26
